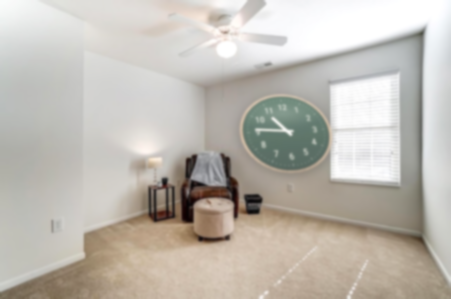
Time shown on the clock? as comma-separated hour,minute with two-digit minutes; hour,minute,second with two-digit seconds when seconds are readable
10,46
